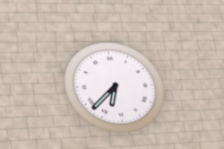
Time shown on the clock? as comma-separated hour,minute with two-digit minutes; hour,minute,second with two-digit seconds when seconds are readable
6,38
